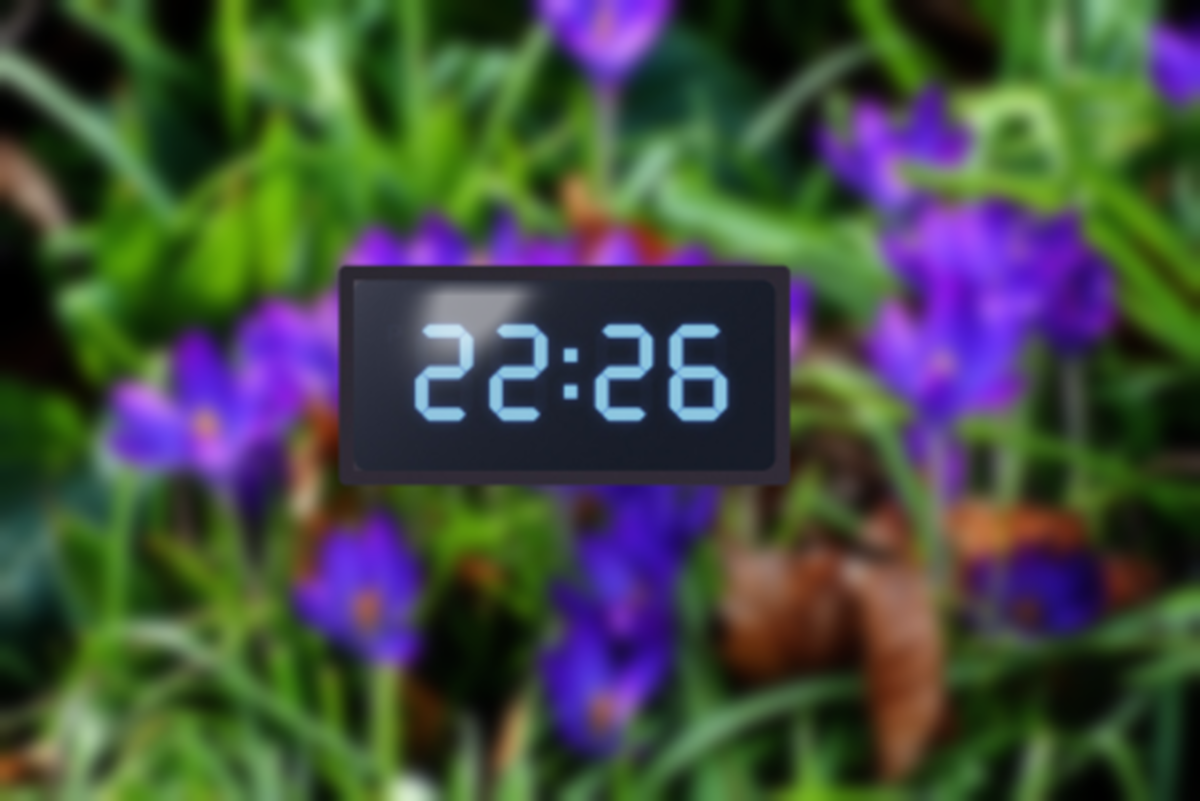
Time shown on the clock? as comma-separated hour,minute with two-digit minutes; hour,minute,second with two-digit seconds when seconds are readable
22,26
